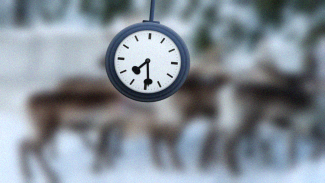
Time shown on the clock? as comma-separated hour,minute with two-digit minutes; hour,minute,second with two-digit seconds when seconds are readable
7,29
